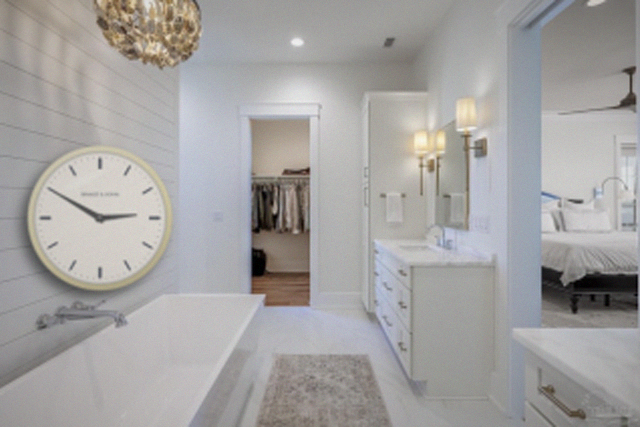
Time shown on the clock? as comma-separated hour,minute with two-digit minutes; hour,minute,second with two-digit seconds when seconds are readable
2,50
